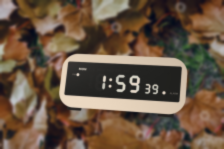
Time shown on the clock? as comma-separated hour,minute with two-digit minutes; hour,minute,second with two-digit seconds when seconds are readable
1,59,39
